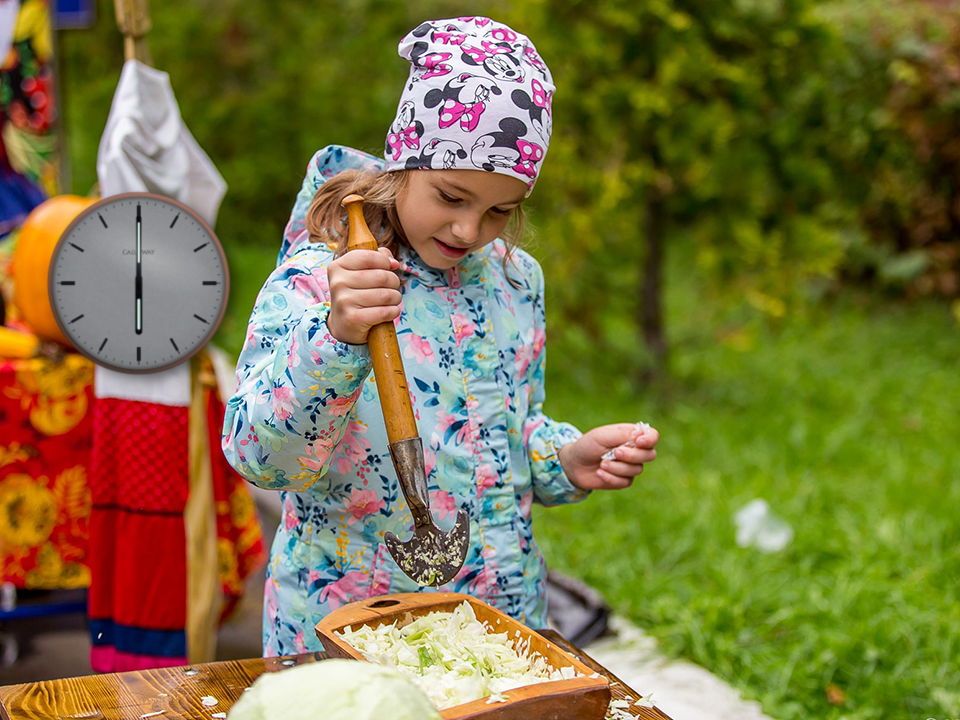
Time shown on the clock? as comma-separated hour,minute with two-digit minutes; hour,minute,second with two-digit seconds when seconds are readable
6,00
